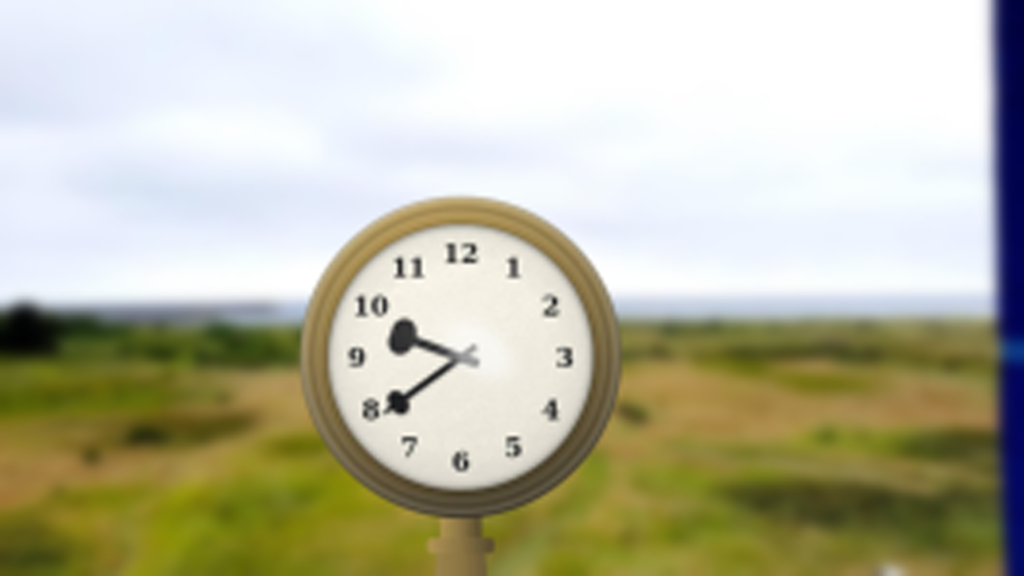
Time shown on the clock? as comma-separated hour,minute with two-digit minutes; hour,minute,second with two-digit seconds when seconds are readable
9,39
